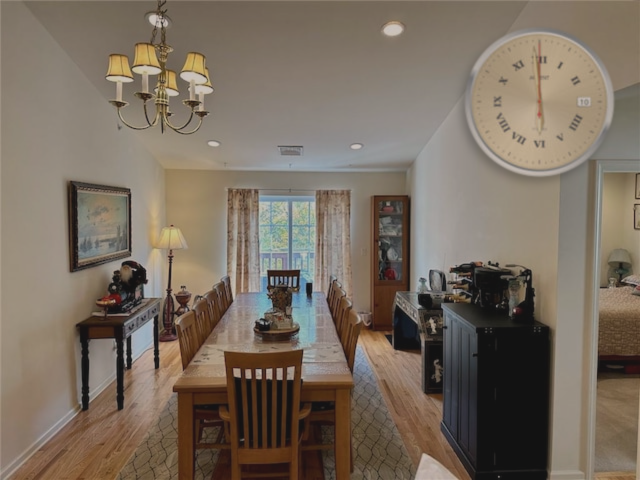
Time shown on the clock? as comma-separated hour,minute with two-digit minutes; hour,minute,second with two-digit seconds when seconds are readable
5,59,00
